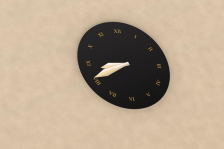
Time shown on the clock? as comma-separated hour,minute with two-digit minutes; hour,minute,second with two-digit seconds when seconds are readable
8,41
